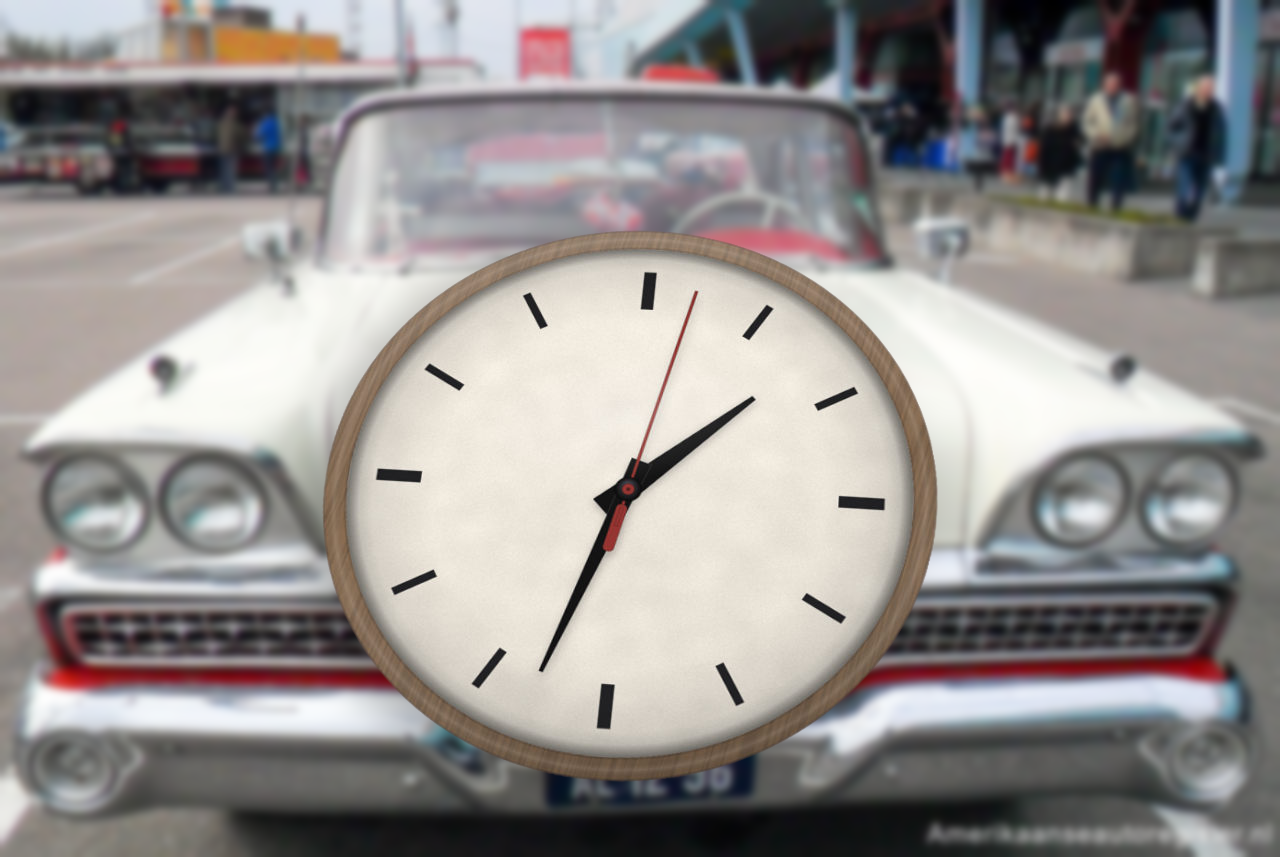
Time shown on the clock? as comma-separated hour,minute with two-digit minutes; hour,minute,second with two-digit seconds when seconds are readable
1,33,02
